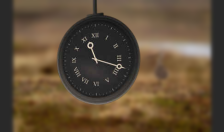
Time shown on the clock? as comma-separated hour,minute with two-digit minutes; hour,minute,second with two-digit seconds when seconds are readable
11,18
